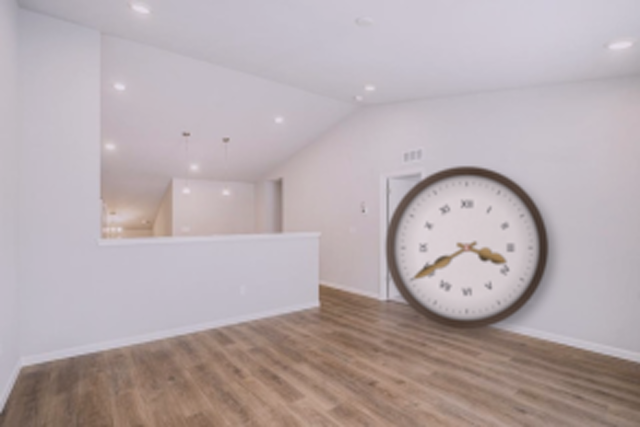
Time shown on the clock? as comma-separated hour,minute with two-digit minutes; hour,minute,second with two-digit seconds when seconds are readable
3,40
